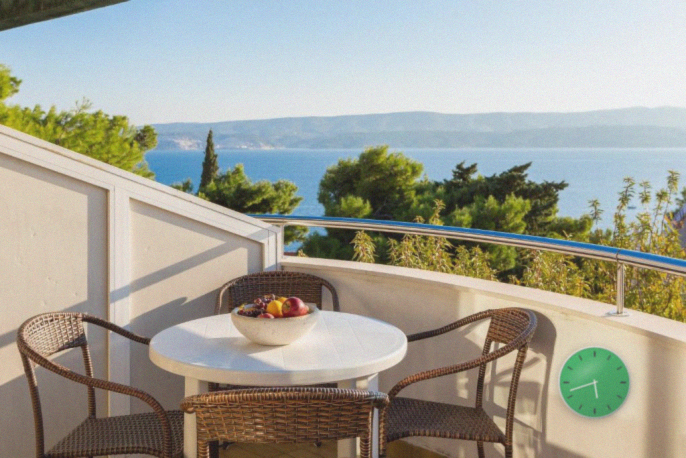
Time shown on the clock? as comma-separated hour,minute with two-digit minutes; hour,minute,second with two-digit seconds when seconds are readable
5,42
